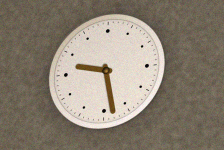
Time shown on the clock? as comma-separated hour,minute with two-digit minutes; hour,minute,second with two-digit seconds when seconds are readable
9,28
